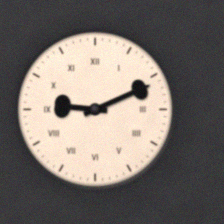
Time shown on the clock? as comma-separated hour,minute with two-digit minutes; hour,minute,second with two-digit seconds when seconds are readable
9,11
